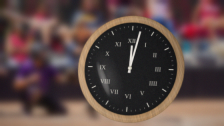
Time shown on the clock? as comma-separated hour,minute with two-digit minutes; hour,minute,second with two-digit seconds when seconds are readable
12,02
